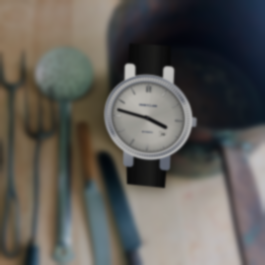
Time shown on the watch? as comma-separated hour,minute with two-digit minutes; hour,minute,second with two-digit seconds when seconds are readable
3,47
